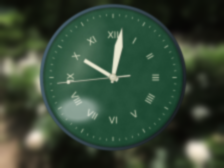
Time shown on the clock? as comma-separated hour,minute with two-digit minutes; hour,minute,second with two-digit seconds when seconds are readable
10,01,44
